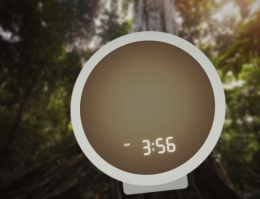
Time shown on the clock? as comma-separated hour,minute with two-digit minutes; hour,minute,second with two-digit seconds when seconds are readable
3,56
